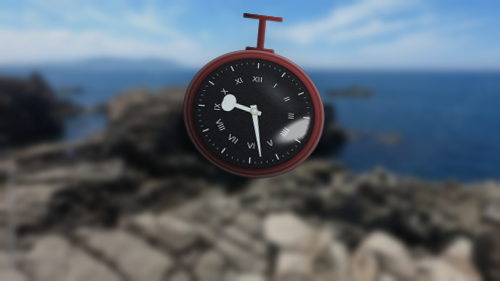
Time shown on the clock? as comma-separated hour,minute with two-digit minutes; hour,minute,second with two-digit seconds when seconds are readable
9,28
